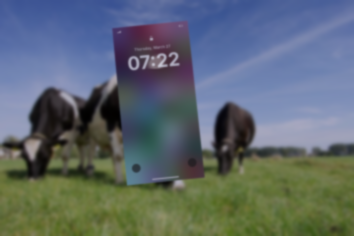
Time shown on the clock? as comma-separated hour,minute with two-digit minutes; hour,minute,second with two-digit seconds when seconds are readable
7,22
